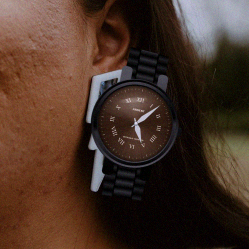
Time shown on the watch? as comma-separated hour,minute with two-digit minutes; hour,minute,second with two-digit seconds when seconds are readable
5,07
